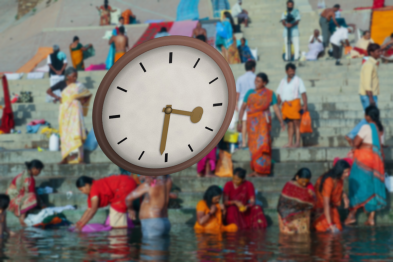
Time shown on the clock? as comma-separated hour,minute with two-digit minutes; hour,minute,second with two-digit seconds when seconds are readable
3,31
